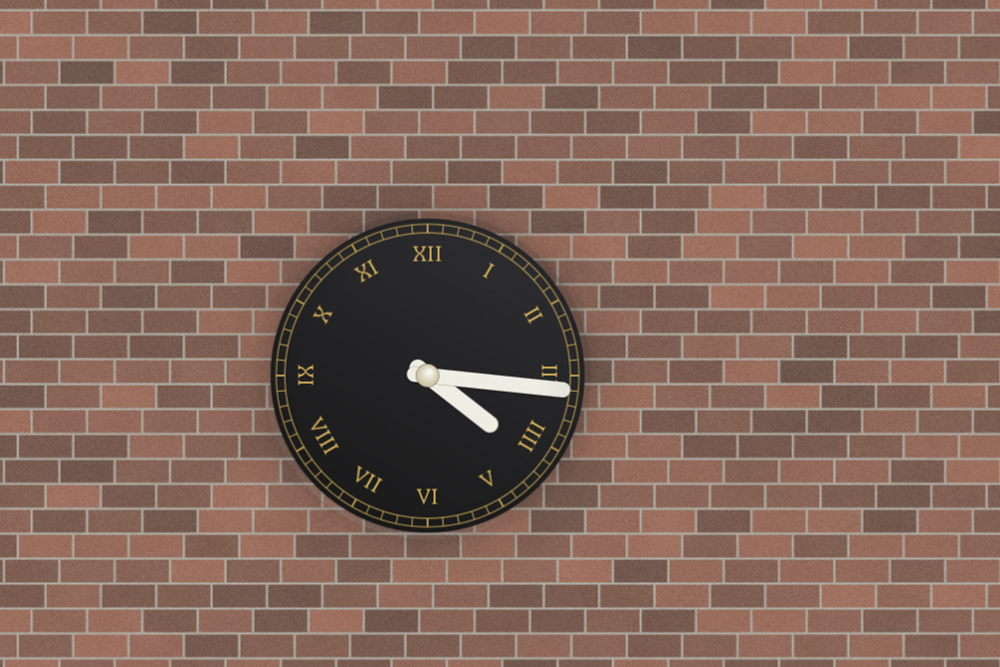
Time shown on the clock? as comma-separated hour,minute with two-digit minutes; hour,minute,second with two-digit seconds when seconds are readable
4,16
